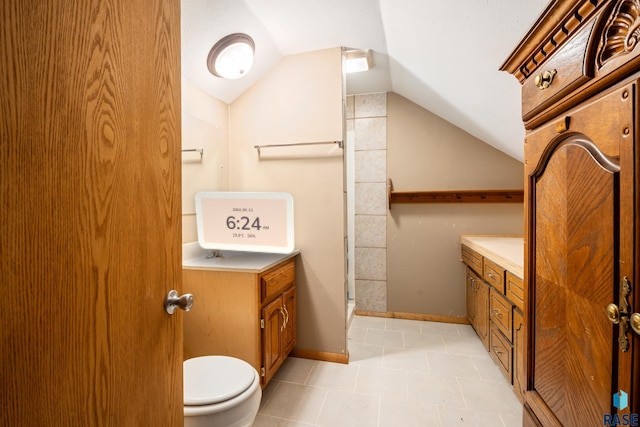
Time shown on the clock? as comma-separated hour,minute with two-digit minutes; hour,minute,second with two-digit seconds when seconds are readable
6,24
